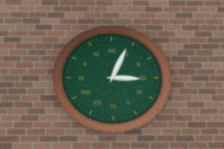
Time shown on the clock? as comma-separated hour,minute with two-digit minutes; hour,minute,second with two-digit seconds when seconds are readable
3,04
